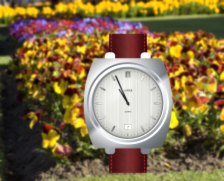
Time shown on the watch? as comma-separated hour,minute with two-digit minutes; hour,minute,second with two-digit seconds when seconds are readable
10,56
